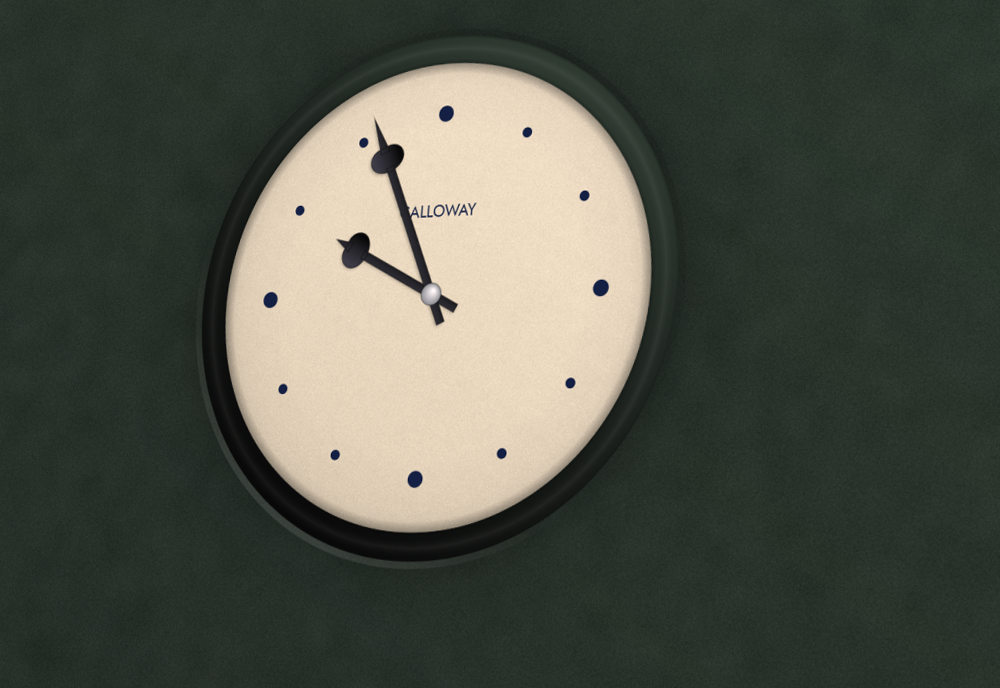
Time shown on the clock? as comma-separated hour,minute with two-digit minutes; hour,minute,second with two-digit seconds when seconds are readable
9,56
